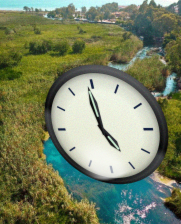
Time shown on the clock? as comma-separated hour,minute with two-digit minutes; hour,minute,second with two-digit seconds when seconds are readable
4,59
